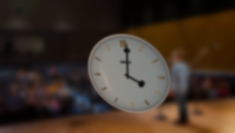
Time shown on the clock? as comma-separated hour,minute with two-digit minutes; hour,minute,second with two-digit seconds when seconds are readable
4,01
